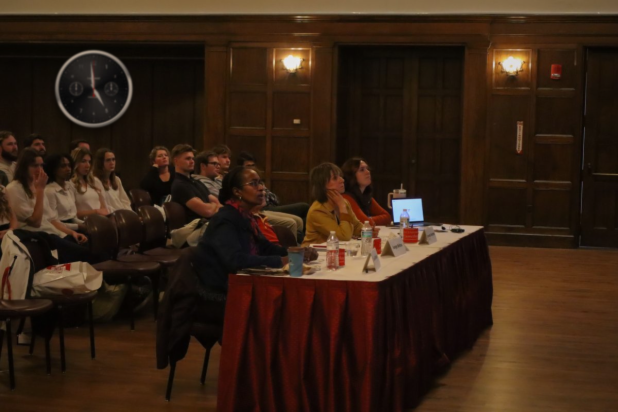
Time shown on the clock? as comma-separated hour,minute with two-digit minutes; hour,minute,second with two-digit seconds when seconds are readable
4,59
